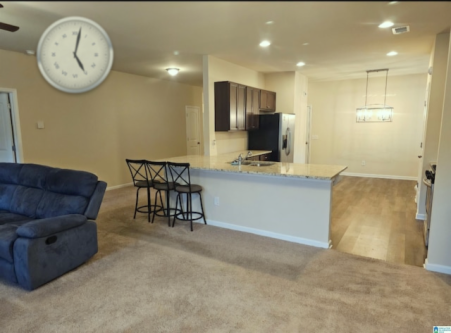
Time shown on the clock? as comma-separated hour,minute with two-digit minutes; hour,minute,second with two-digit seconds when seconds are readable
5,02
